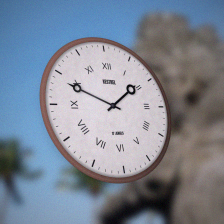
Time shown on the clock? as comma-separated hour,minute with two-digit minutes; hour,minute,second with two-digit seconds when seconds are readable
1,49
